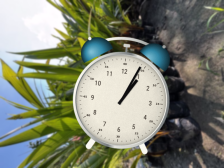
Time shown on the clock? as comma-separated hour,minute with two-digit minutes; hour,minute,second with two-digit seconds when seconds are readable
1,04
